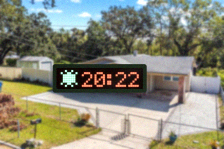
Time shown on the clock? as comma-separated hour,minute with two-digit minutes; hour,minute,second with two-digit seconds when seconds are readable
20,22
